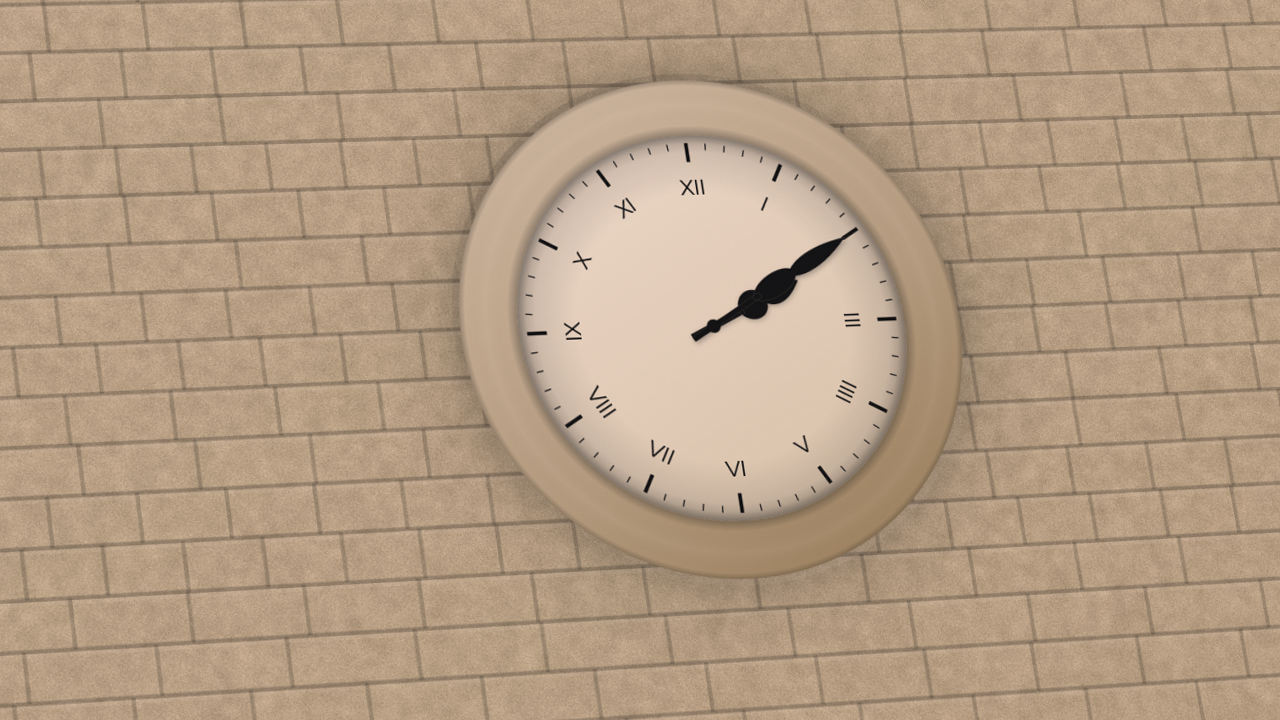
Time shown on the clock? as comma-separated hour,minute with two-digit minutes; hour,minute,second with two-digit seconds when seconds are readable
2,10
